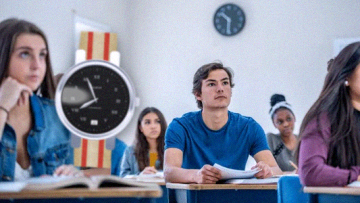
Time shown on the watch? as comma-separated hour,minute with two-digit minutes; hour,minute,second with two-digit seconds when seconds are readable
7,56
